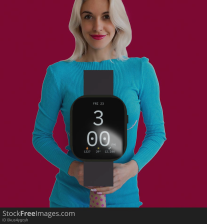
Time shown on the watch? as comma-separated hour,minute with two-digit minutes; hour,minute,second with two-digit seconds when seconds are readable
3,00
